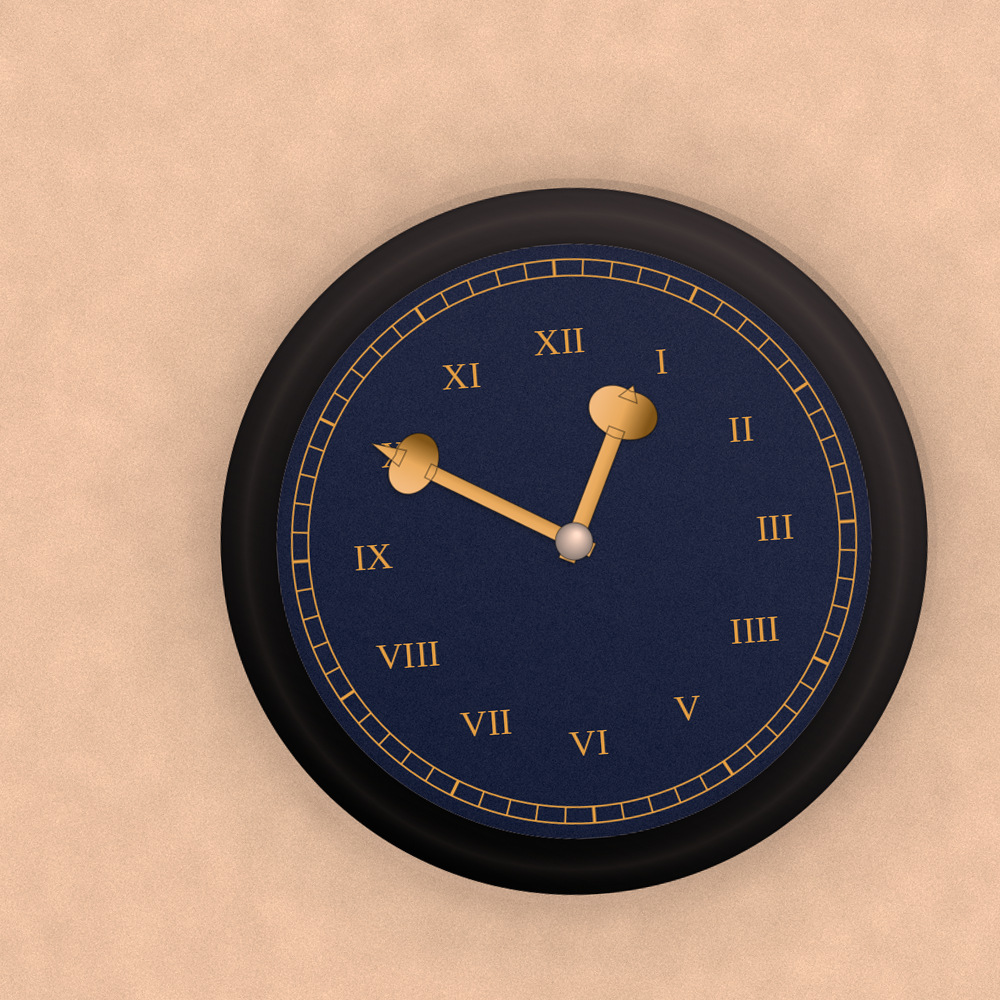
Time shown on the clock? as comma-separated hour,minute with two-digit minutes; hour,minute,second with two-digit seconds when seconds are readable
12,50
